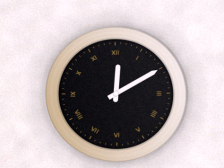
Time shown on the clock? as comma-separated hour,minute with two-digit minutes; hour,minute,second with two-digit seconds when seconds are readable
12,10
